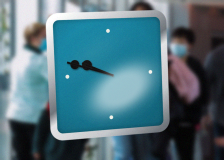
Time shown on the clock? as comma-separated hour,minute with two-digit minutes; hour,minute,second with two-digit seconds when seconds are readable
9,48
